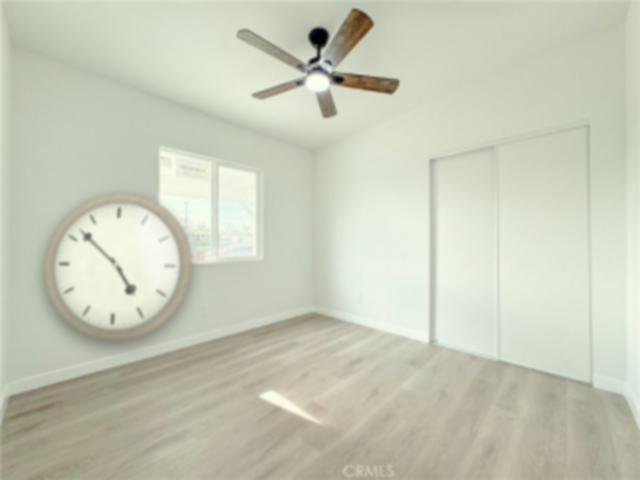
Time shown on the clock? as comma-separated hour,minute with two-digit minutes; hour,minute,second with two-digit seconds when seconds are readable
4,52
